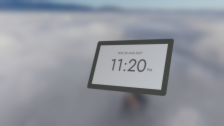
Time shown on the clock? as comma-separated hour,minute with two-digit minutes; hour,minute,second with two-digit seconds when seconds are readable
11,20
